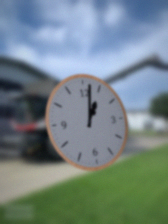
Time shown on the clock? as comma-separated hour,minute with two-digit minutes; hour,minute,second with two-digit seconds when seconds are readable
1,02
